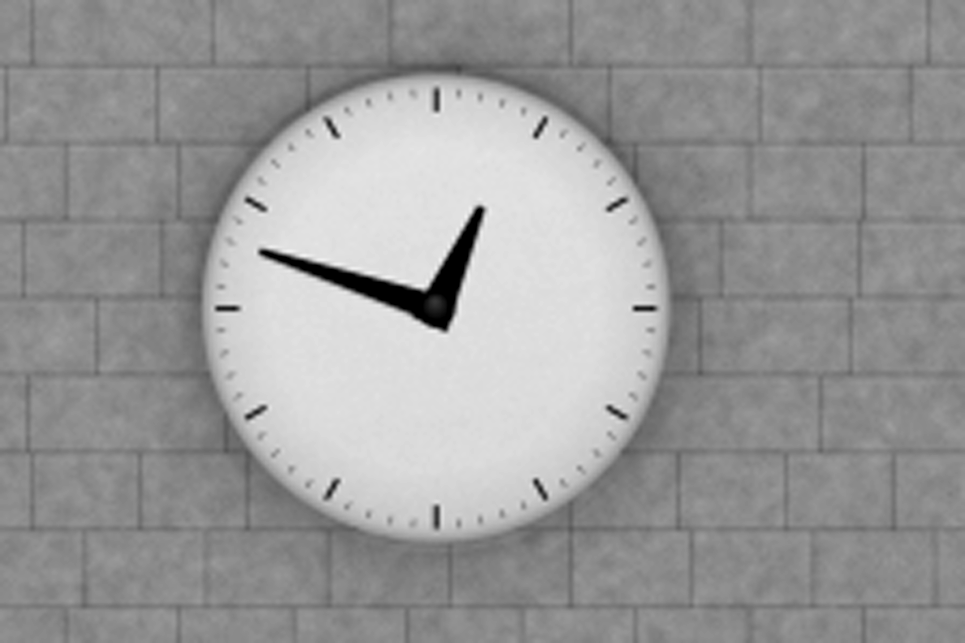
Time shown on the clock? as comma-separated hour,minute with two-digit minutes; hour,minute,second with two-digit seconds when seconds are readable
12,48
